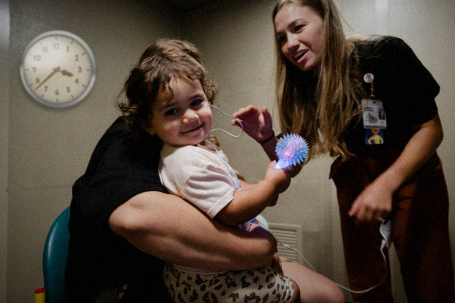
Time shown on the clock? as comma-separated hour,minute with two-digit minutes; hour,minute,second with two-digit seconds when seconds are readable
3,38
